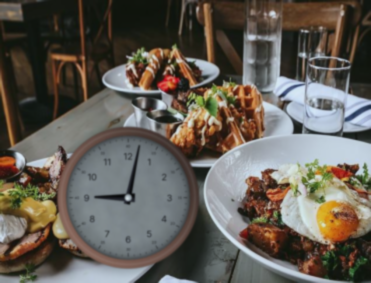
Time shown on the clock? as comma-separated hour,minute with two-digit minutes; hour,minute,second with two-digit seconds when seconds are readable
9,02
